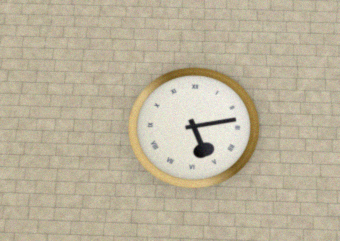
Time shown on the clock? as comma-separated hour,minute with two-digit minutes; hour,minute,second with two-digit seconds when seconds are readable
5,13
